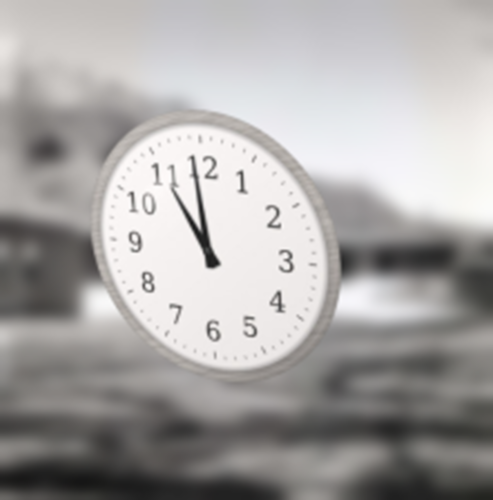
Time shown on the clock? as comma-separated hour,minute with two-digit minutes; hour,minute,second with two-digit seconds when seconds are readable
10,59
